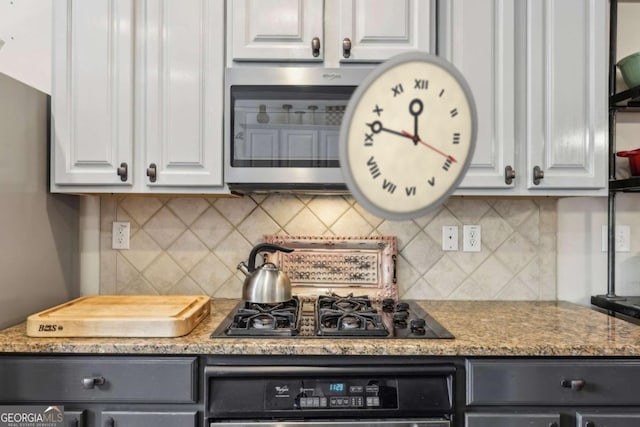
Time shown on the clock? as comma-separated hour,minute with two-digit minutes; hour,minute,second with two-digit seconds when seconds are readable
11,47,19
